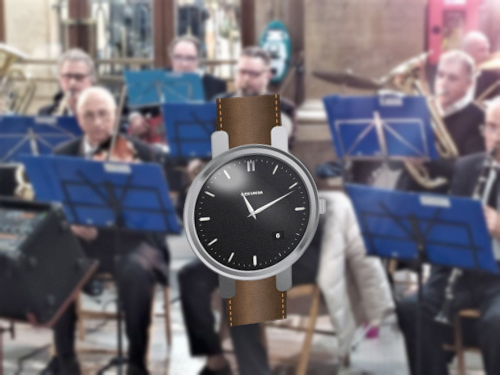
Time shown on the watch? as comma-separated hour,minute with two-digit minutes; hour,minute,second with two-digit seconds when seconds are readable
11,11
